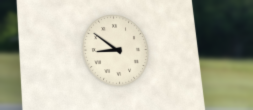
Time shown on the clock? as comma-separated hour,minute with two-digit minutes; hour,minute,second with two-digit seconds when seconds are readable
8,51
